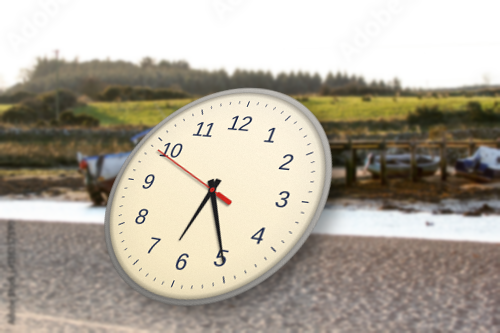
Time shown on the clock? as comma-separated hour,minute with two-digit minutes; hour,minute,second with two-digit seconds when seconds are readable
6,24,49
